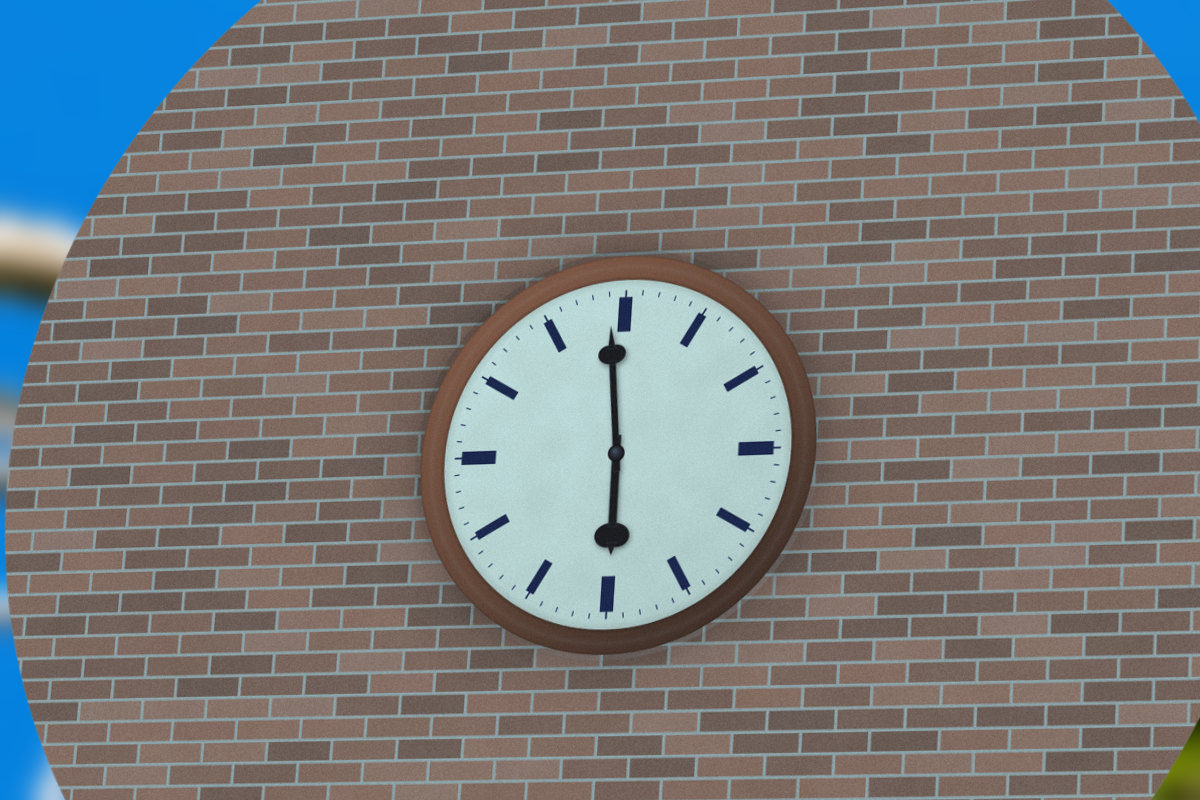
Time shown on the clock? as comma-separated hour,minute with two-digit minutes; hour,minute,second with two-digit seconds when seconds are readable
5,59
